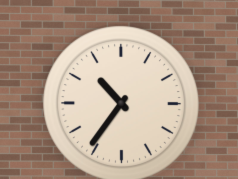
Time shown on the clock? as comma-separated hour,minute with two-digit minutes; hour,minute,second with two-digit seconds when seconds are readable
10,36
